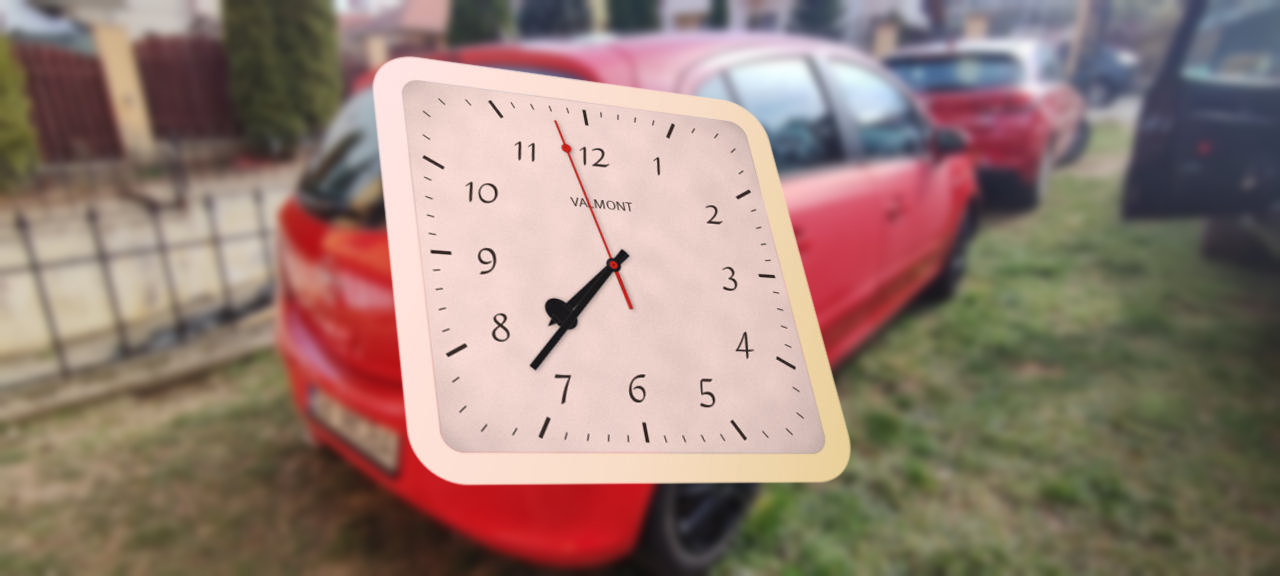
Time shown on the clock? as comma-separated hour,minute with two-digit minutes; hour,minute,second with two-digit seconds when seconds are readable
7,36,58
